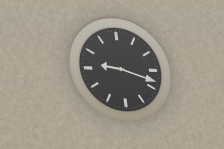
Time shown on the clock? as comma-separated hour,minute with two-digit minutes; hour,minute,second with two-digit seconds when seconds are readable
9,18
